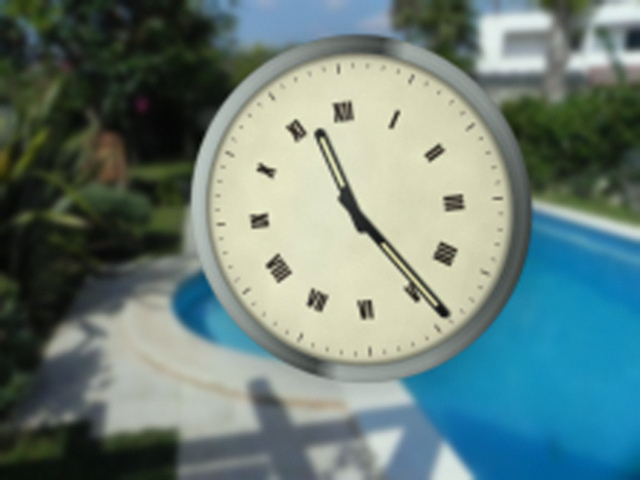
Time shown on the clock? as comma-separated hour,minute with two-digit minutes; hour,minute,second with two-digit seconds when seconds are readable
11,24
